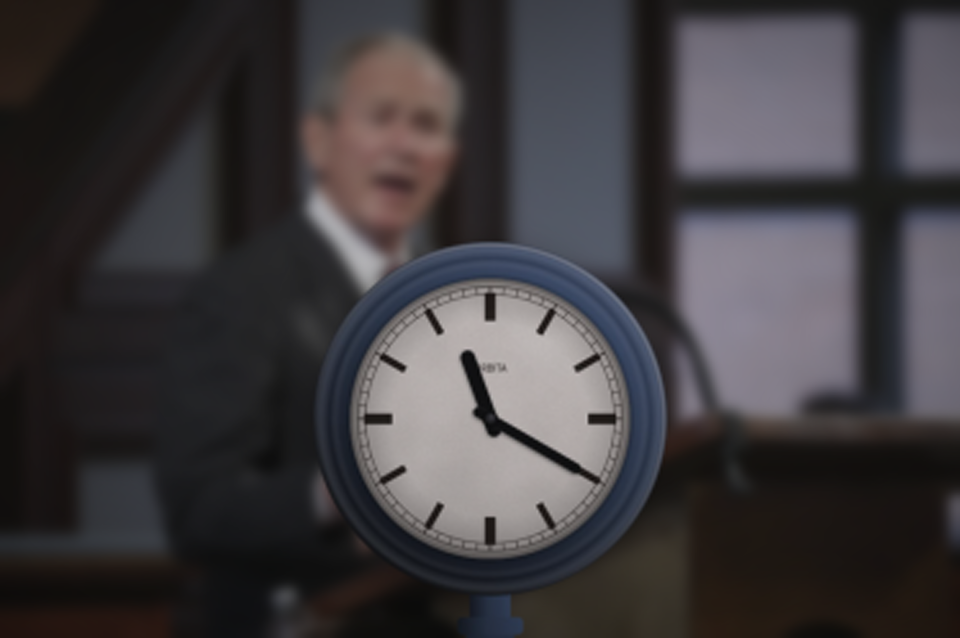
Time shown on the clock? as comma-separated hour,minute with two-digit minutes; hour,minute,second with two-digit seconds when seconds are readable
11,20
